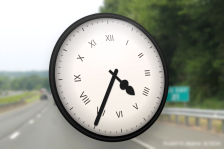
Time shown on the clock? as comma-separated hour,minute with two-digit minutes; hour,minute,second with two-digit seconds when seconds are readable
4,35
